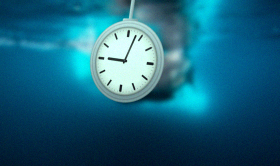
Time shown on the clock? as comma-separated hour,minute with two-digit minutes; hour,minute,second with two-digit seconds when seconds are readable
9,03
